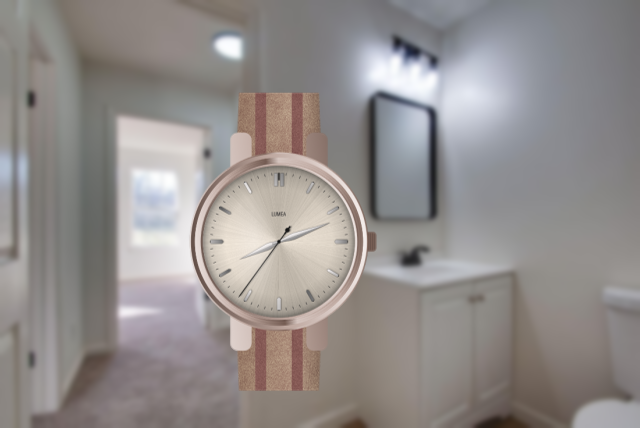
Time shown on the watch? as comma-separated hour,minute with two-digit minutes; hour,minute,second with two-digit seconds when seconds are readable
8,11,36
